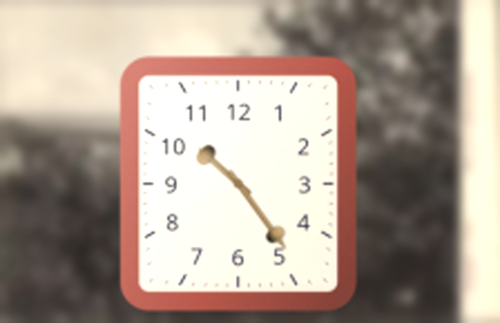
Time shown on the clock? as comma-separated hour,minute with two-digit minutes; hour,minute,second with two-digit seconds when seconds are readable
10,24
